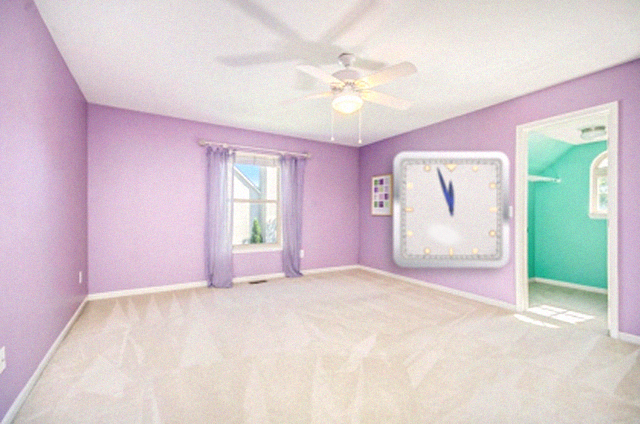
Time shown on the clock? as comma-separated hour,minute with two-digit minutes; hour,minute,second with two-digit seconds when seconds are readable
11,57
